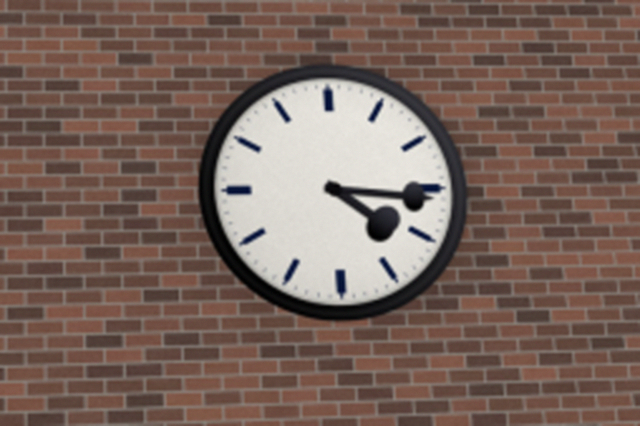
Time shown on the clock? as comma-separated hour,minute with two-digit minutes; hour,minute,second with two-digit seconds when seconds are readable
4,16
